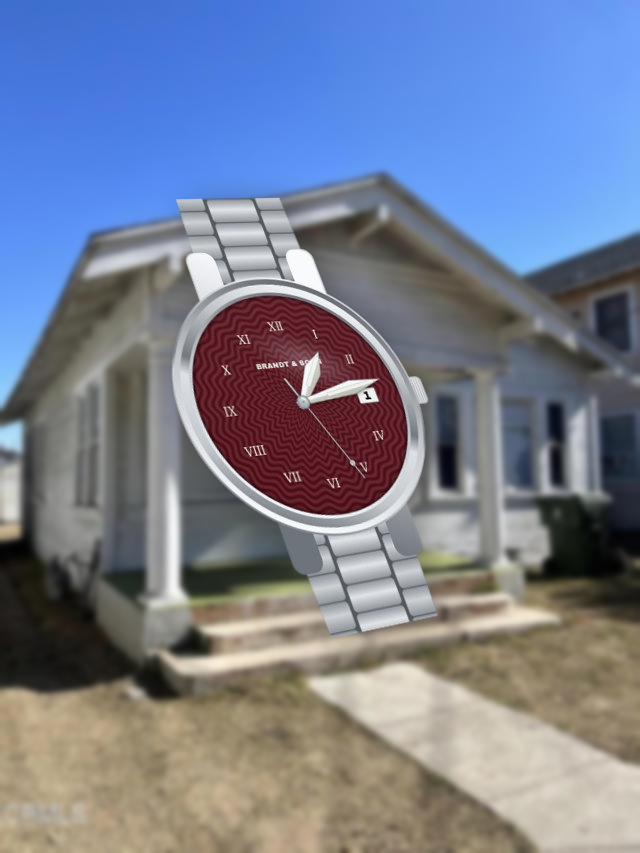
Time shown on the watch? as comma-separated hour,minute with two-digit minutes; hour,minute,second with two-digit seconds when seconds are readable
1,13,26
